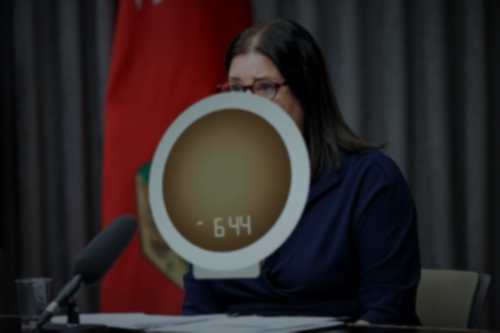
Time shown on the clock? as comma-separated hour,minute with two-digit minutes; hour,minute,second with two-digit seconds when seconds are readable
6,44
